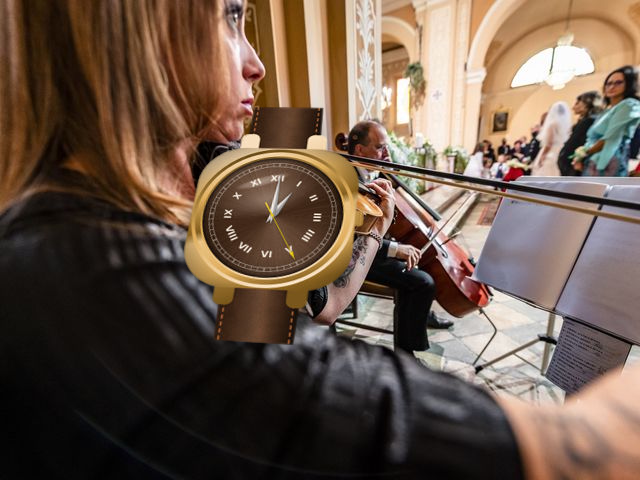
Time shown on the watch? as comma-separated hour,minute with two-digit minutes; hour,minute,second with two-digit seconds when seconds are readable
1,00,25
